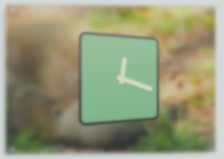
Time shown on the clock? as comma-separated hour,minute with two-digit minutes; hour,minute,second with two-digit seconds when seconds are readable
12,18
